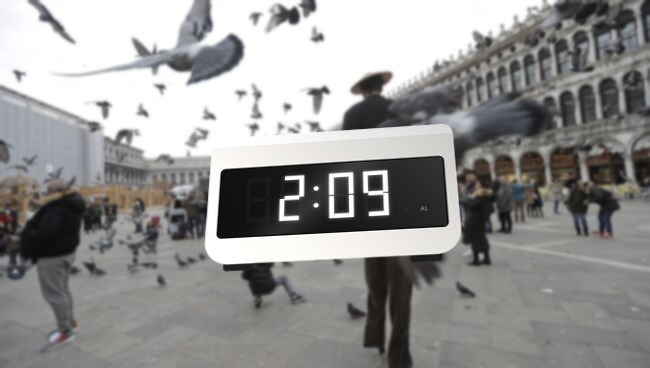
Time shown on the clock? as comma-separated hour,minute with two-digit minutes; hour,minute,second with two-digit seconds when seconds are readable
2,09
